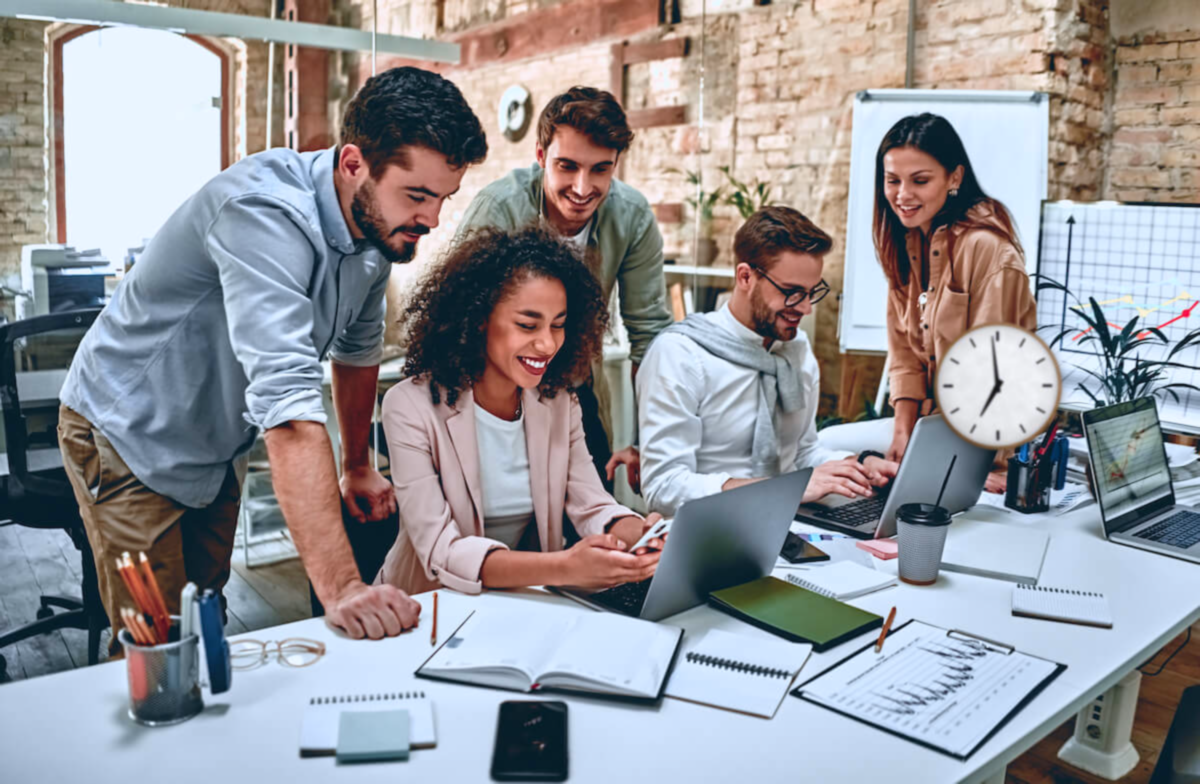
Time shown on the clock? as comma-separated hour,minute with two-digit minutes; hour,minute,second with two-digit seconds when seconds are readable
6,59
